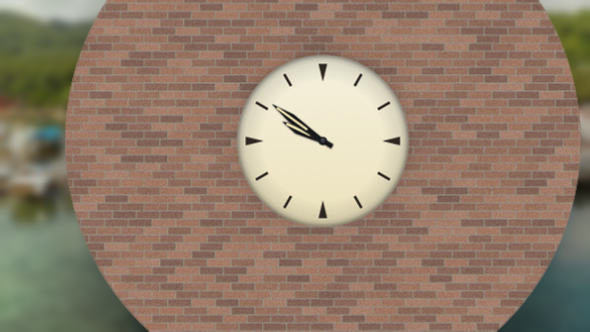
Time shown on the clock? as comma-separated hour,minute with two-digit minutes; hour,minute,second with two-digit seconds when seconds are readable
9,51
